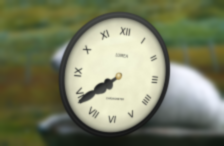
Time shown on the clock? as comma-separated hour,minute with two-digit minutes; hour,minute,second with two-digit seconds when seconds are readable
7,39
